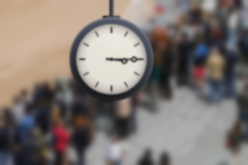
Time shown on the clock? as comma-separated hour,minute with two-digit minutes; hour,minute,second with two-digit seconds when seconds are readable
3,15
